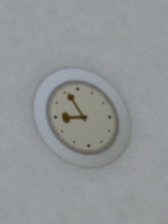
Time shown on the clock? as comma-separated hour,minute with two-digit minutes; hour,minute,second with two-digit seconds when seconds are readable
8,56
